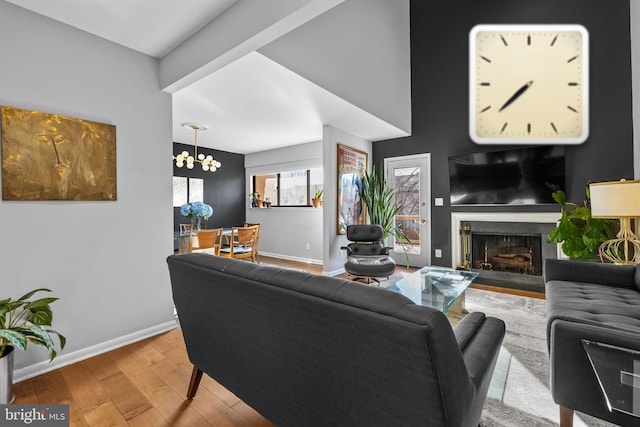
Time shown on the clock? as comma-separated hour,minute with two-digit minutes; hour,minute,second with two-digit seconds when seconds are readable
7,38
